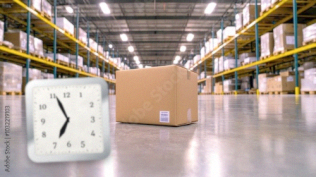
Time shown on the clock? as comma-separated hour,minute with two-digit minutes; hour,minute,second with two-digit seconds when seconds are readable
6,56
